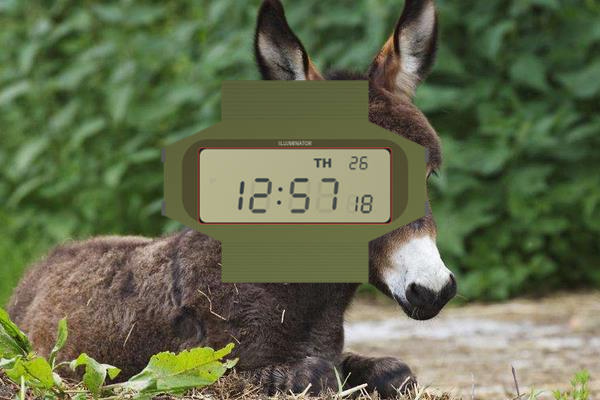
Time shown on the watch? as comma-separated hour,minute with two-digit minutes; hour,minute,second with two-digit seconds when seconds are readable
12,57,18
